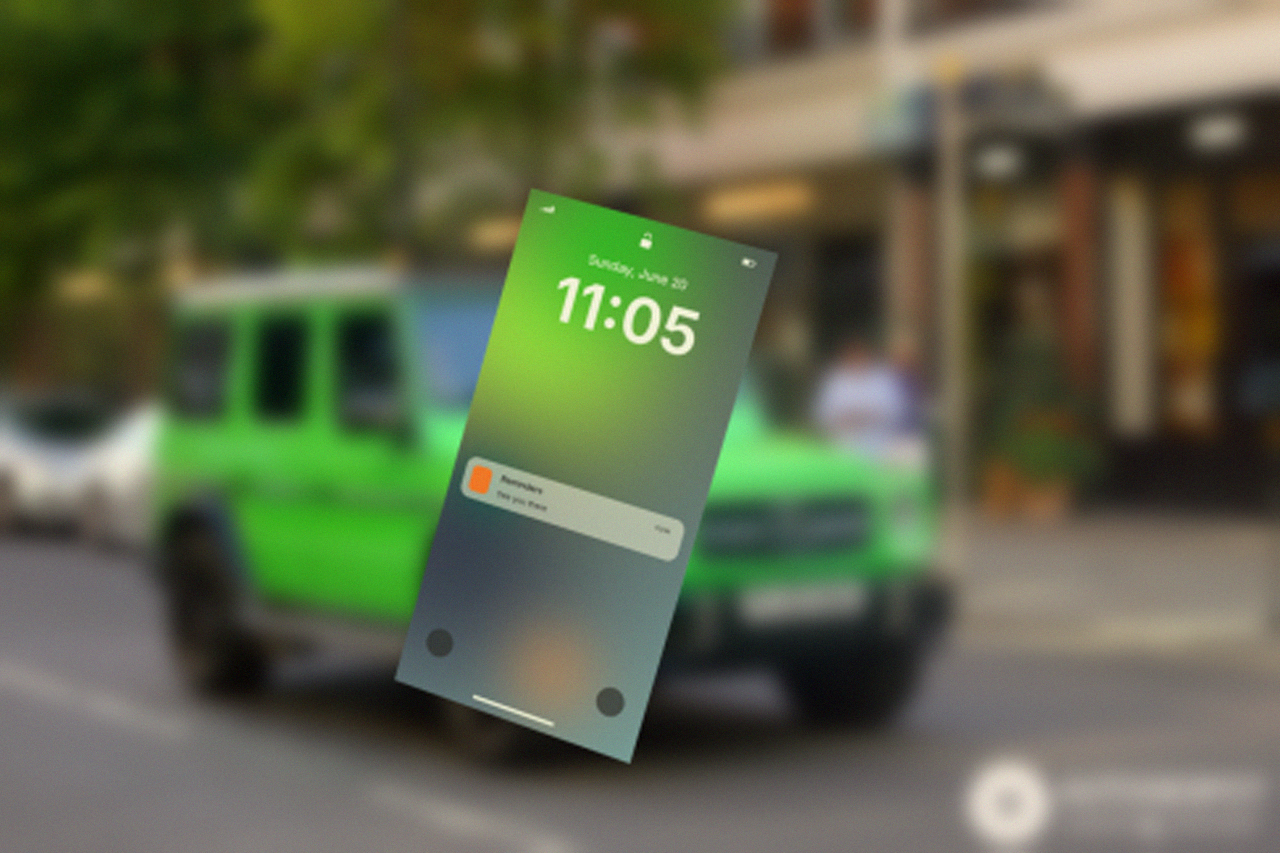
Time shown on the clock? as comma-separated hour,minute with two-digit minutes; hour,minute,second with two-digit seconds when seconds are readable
11,05
